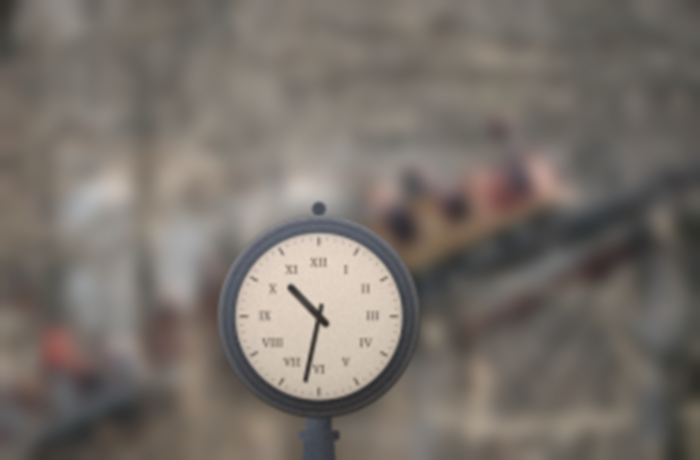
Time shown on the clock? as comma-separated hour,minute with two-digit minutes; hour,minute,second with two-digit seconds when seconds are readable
10,32
